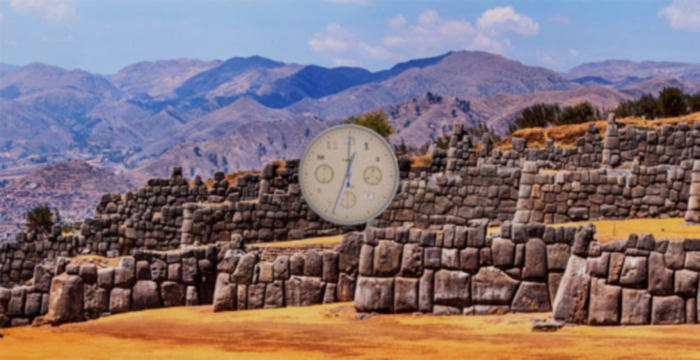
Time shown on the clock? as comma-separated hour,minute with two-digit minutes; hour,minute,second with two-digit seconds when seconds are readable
12,33
